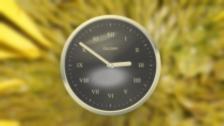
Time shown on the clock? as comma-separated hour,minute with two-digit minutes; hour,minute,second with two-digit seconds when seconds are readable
2,51
